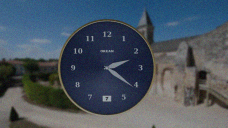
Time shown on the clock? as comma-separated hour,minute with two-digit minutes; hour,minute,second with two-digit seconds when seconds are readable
2,21
